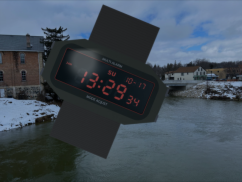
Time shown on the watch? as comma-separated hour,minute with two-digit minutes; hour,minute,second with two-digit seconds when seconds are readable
13,29,34
